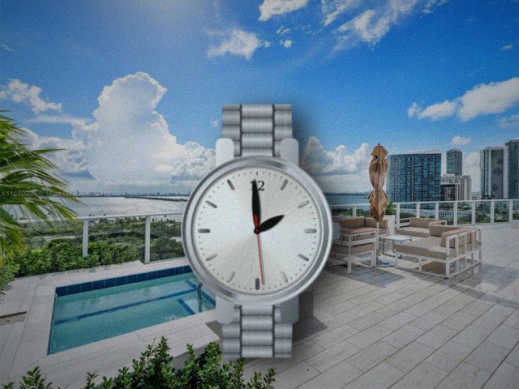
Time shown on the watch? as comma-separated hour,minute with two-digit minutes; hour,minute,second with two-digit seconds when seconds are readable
1,59,29
